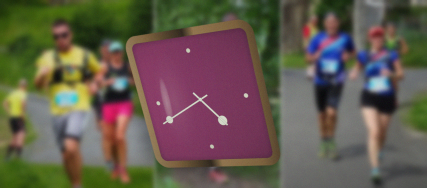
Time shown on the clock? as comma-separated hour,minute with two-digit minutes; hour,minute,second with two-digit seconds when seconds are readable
4,41
